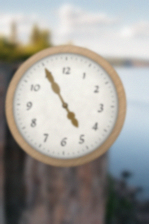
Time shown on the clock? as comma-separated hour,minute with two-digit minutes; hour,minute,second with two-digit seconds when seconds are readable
4,55
